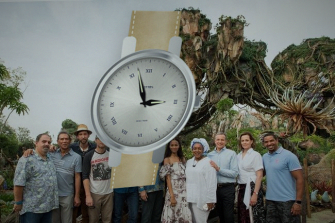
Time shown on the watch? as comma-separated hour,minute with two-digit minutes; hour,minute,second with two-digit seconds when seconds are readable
2,57
